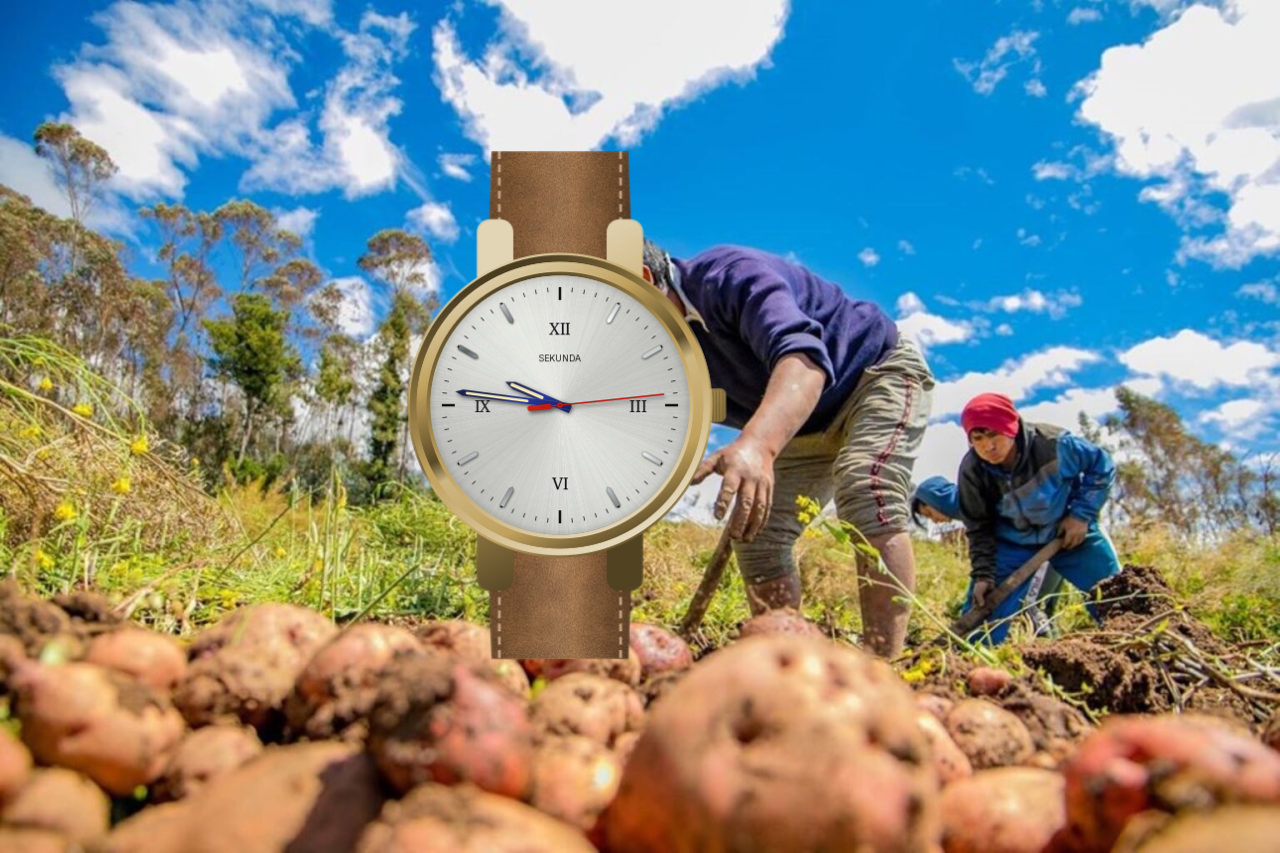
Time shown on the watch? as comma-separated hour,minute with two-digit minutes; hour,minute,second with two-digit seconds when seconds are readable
9,46,14
